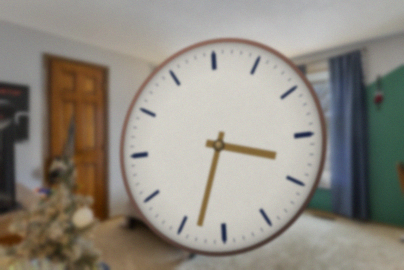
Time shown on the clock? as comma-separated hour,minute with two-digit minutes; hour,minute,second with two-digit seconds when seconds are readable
3,33
